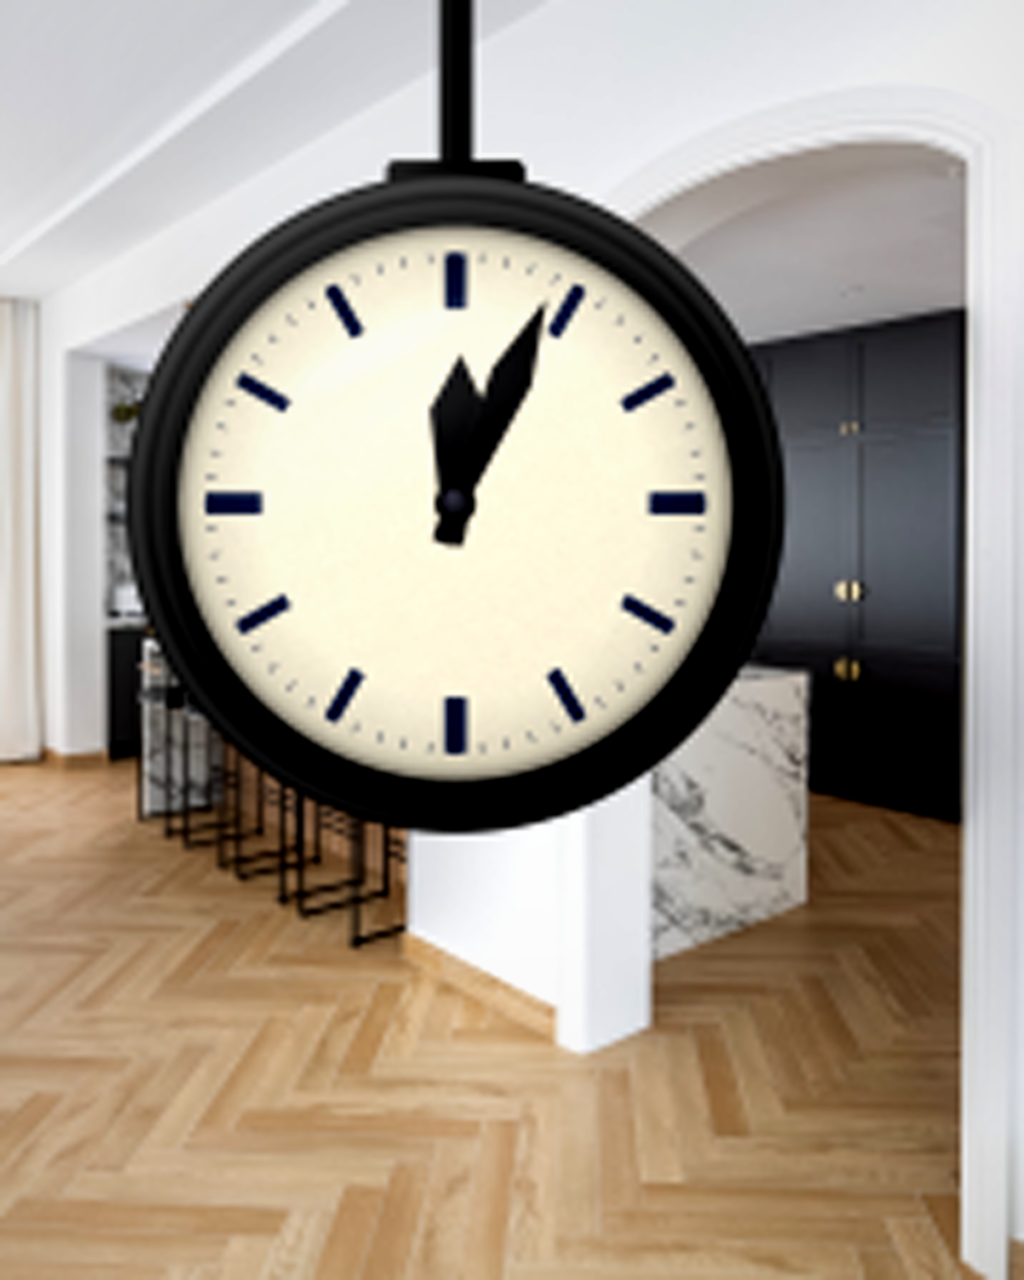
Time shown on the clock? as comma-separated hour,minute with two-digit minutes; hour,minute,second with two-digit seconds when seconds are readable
12,04
